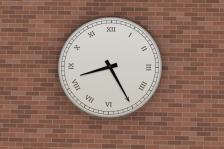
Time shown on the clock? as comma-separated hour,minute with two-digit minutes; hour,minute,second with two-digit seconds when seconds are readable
8,25
